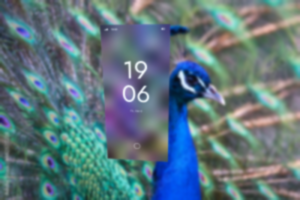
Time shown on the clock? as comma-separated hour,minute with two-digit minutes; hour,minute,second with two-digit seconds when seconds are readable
19,06
